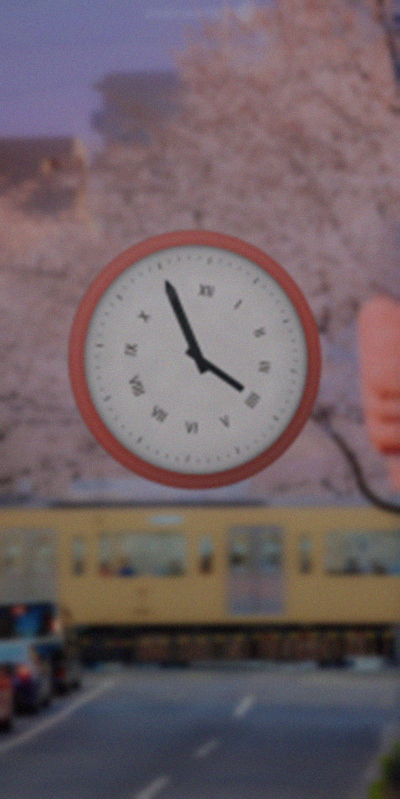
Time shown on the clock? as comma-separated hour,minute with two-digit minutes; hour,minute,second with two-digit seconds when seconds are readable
3,55
